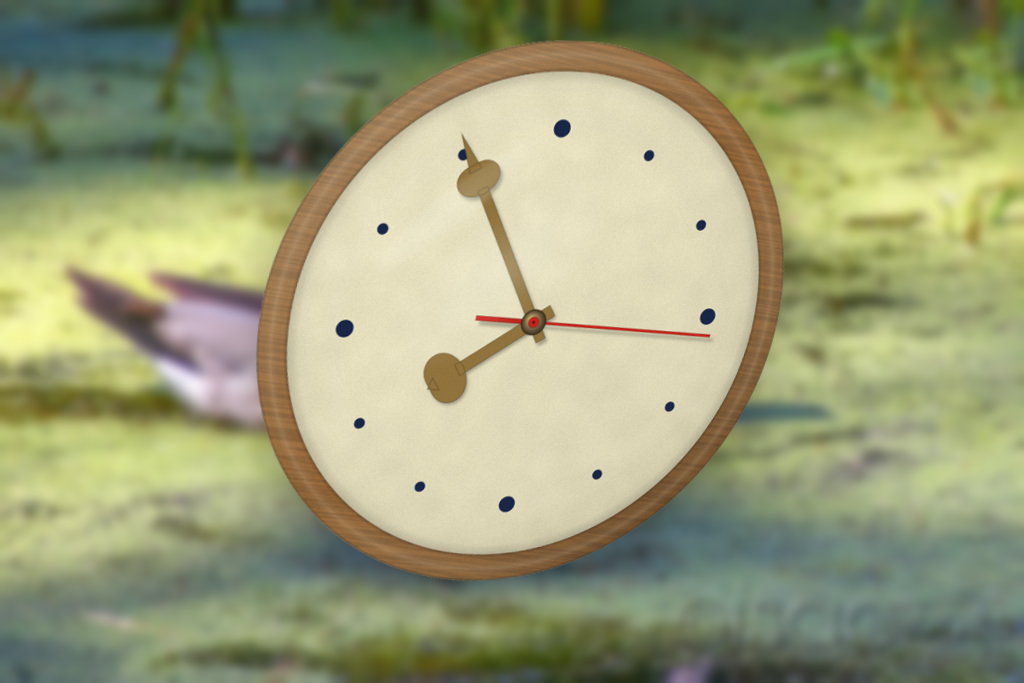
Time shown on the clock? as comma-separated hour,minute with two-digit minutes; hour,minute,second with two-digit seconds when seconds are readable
7,55,16
